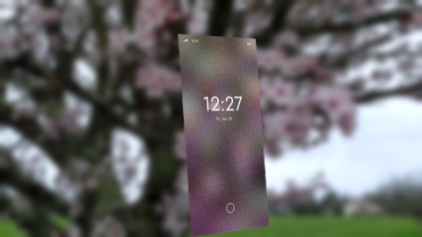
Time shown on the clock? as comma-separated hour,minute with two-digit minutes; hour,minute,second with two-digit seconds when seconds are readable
12,27
